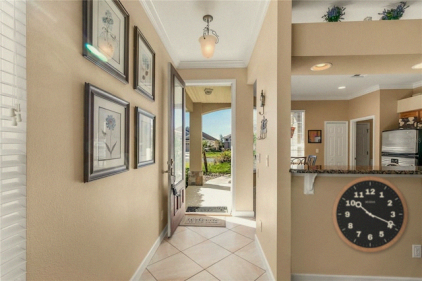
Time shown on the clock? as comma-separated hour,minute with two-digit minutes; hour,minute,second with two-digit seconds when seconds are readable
10,19
